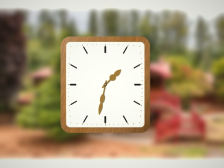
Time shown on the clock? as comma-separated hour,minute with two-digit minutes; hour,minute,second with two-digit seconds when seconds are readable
1,32
